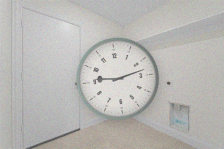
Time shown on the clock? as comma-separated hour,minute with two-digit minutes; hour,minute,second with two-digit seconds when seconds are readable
9,13
